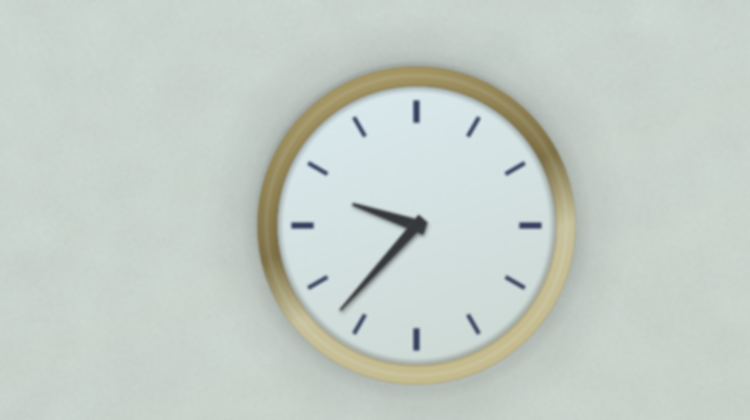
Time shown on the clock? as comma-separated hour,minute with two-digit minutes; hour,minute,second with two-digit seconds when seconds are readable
9,37
